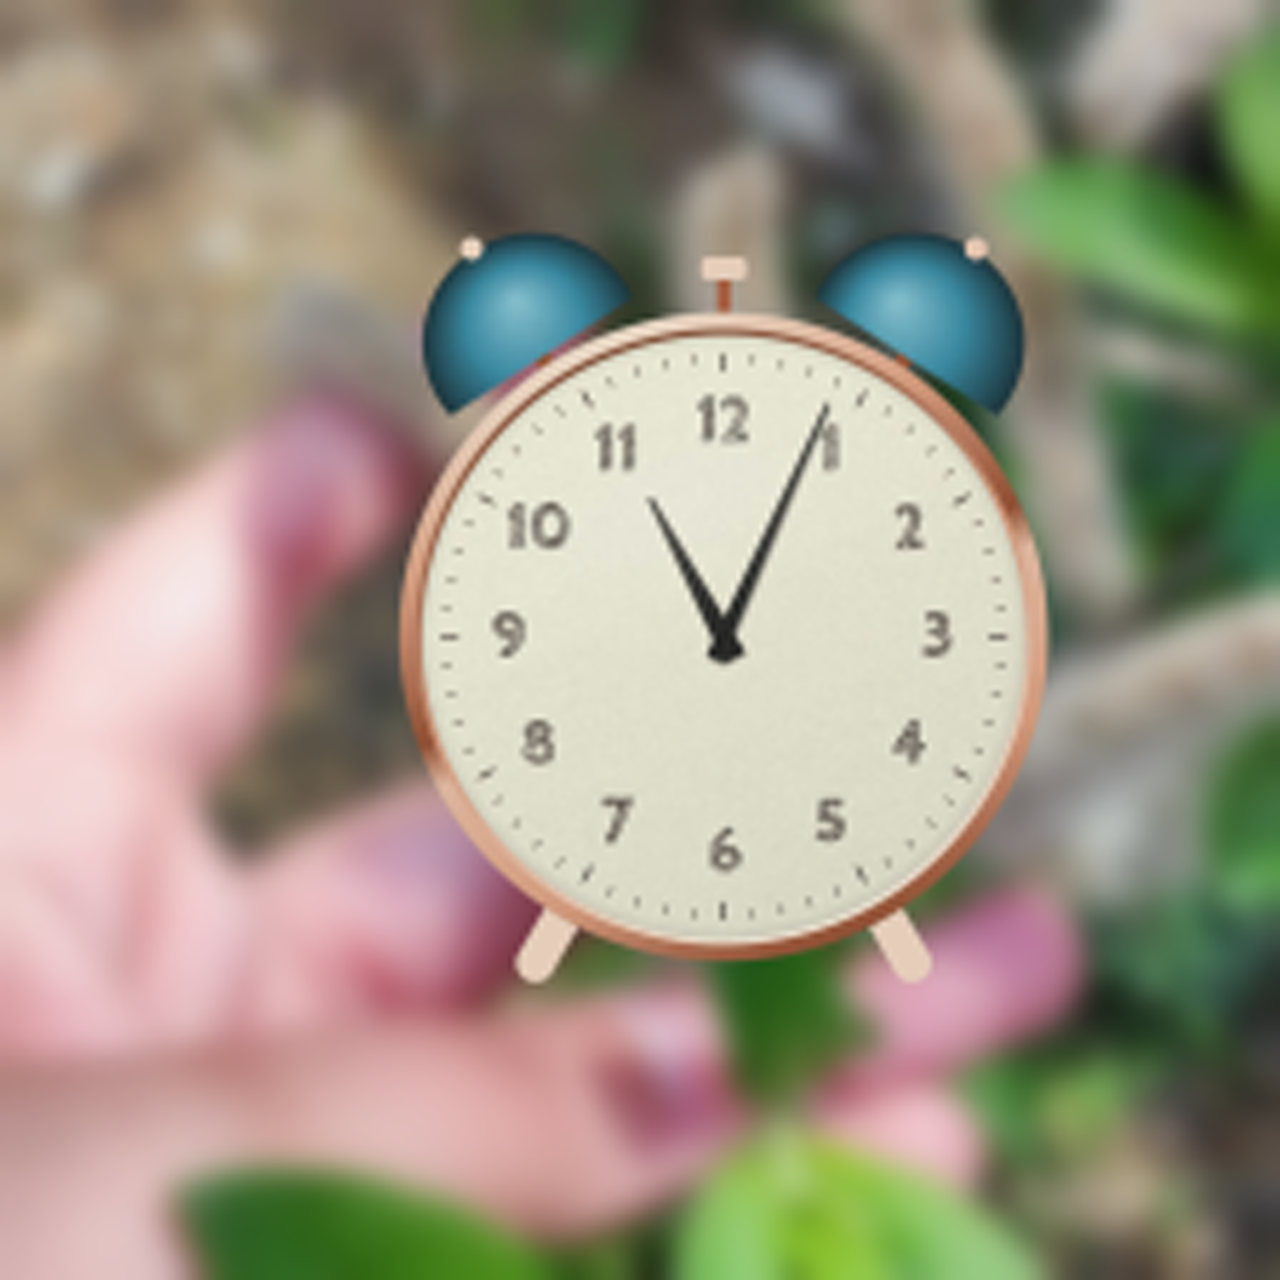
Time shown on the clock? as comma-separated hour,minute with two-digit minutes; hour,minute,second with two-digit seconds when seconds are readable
11,04
